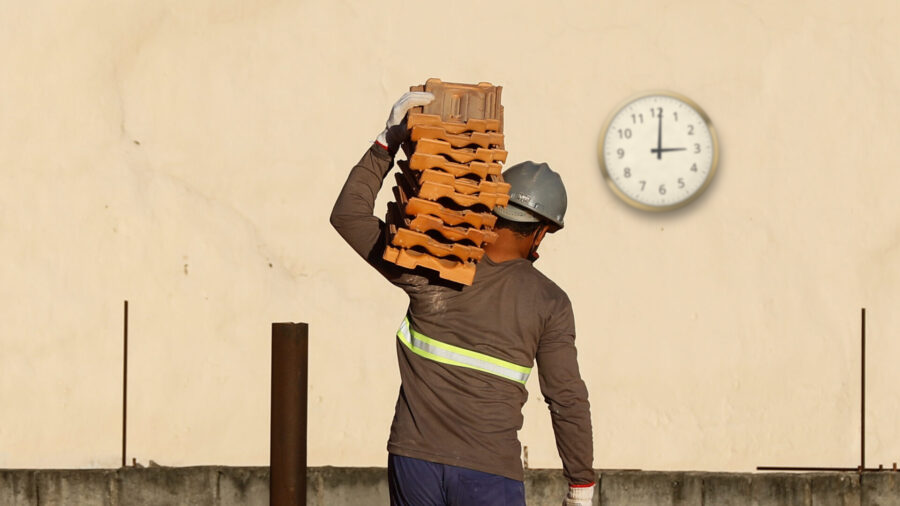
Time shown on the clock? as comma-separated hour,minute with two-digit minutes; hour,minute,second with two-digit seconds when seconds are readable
3,01
